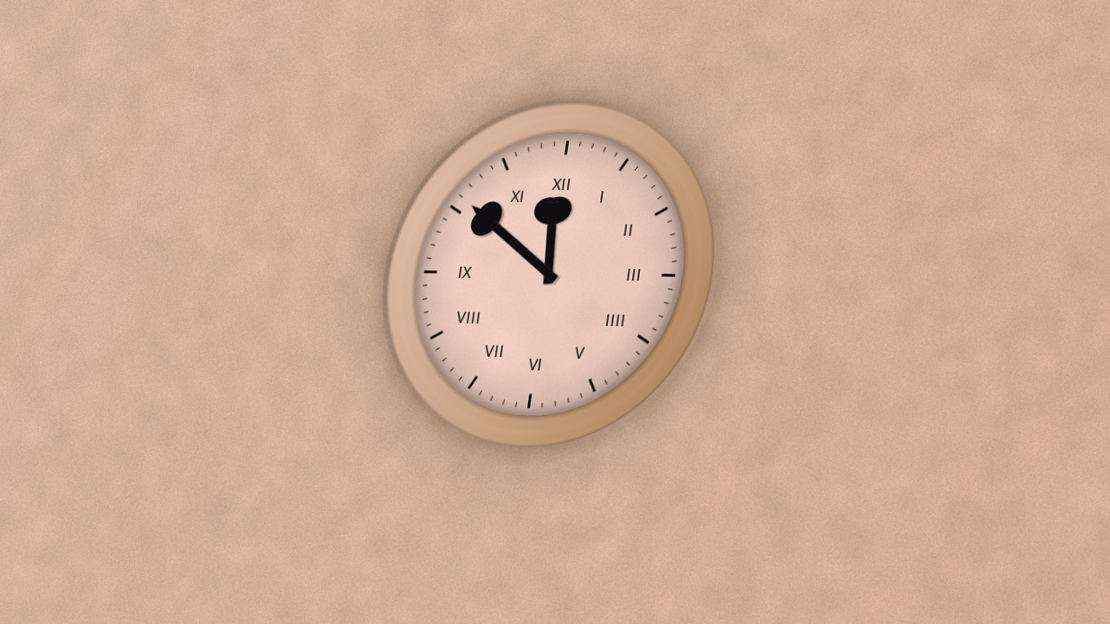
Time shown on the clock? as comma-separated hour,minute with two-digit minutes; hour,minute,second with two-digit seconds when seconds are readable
11,51
